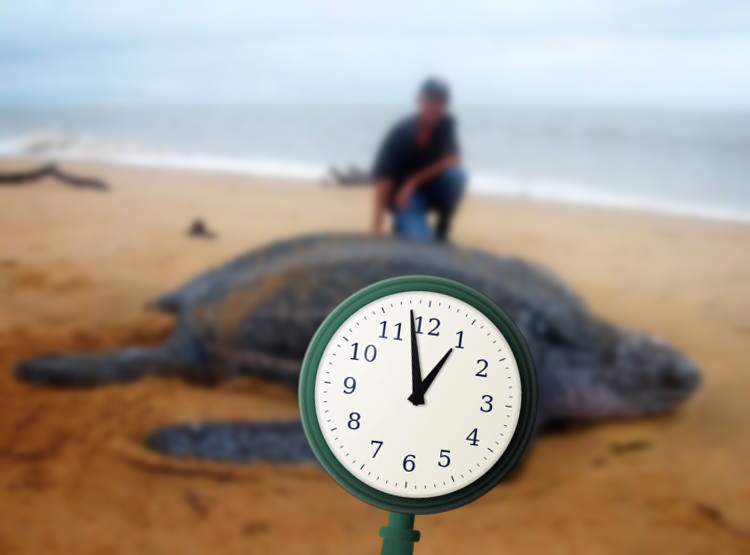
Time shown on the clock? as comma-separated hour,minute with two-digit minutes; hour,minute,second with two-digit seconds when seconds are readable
12,58
